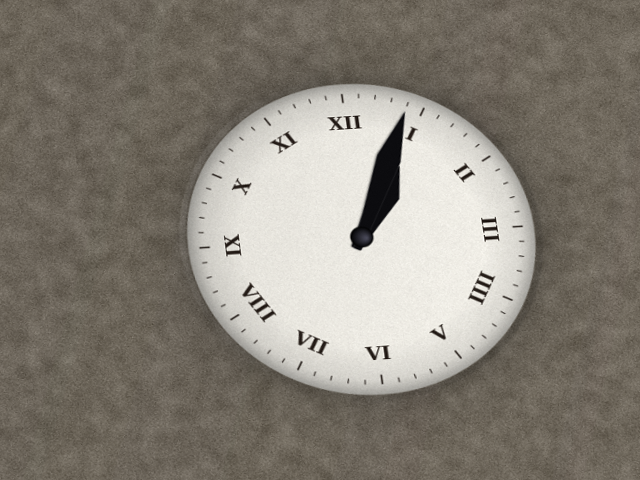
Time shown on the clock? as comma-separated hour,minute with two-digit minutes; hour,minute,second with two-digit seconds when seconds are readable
1,04
